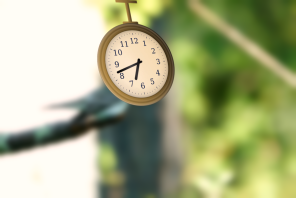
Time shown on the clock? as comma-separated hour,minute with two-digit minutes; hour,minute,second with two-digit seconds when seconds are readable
6,42
